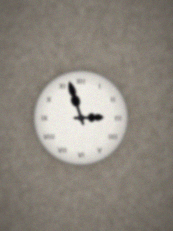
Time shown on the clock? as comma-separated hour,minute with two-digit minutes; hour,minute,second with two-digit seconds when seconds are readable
2,57
